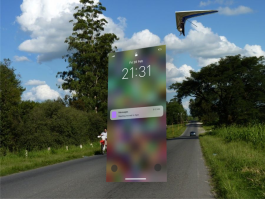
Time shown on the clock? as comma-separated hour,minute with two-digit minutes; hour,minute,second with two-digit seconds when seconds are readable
21,31
